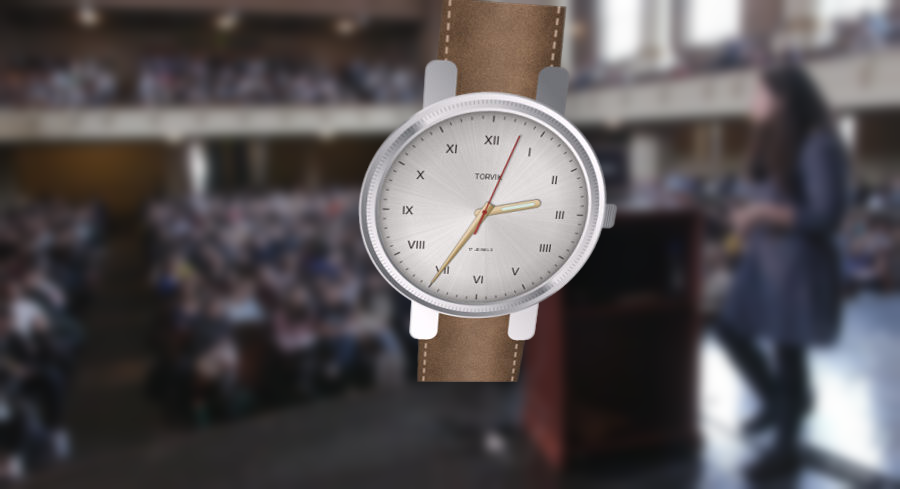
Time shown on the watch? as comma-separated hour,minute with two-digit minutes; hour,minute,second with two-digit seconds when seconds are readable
2,35,03
